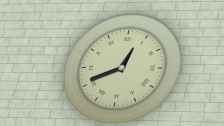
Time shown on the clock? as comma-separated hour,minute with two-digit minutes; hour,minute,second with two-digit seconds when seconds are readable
12,41
